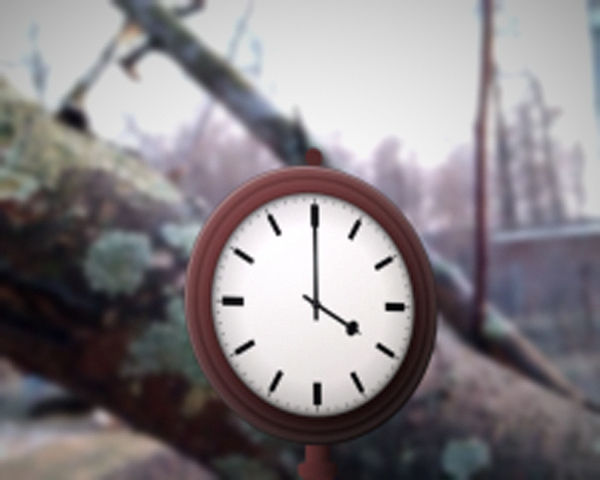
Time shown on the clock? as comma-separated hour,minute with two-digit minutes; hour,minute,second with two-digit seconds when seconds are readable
4,00
